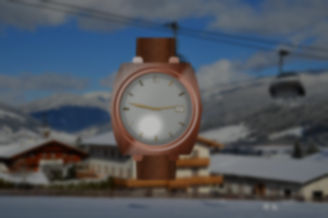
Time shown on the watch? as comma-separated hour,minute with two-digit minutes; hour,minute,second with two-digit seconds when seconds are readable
2,47
